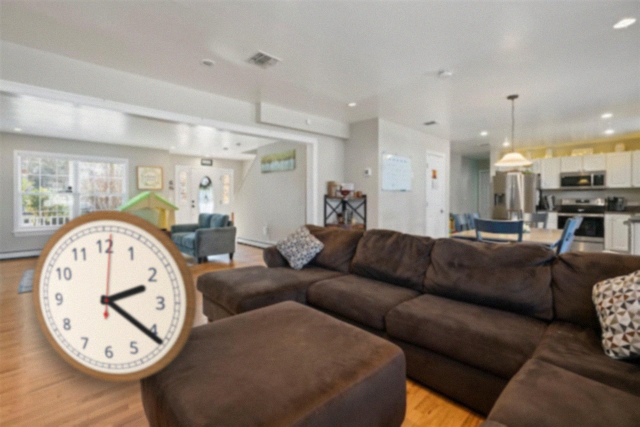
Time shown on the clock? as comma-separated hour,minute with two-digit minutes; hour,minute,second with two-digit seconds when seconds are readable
2,21,01
